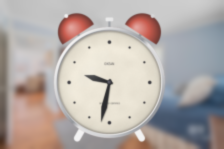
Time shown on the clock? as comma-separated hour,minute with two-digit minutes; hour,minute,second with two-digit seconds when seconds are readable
9,32
